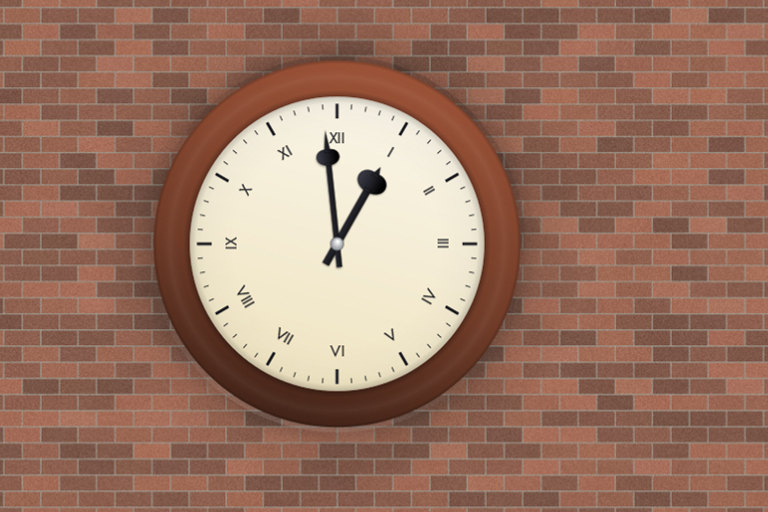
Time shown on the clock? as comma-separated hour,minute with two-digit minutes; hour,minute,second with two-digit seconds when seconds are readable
12,59
